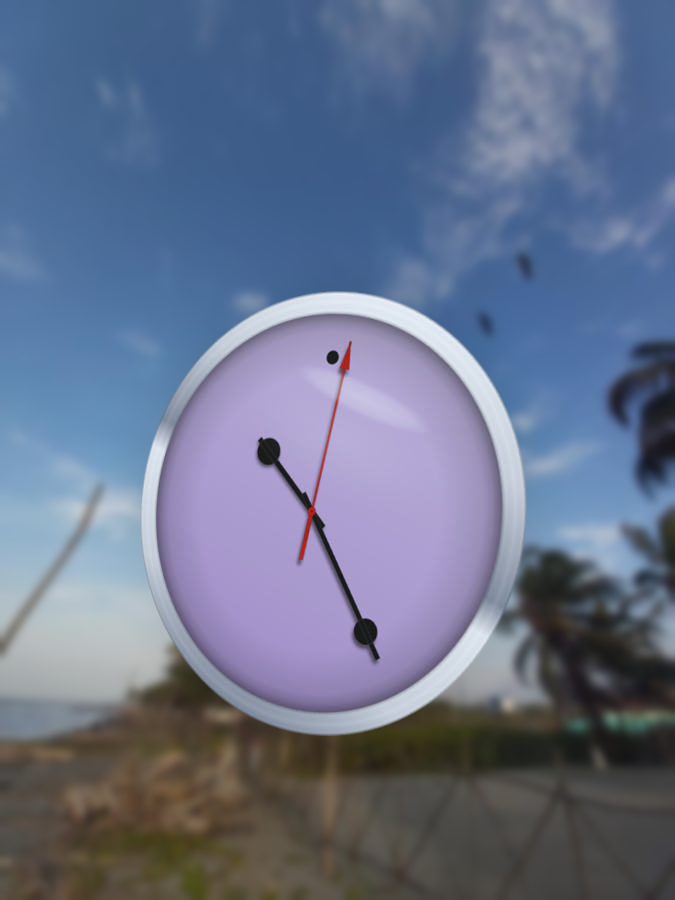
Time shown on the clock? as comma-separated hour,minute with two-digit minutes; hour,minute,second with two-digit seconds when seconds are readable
10,24,01
